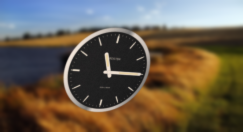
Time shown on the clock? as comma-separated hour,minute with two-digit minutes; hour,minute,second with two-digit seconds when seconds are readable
11,15
